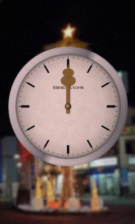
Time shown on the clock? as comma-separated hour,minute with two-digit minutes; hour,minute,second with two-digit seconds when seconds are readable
12,00
